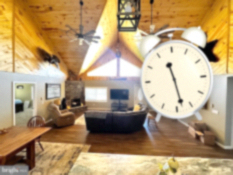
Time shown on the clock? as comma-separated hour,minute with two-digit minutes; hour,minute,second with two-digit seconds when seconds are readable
11,28
